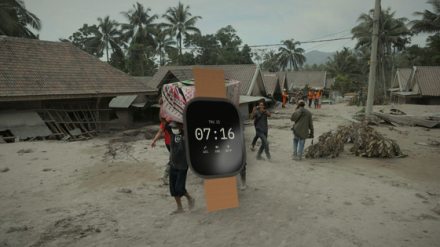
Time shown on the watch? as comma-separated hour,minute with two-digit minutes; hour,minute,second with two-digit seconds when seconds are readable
7,16
